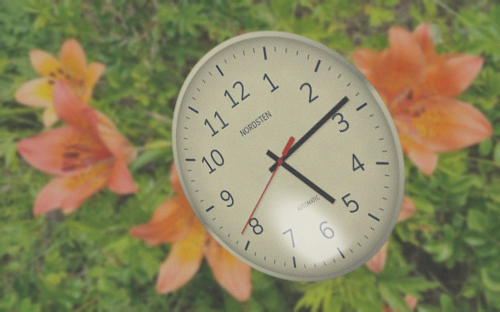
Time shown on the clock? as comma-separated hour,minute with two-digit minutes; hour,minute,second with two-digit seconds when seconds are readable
5,13,41
